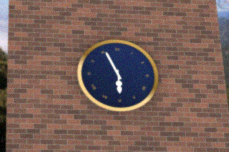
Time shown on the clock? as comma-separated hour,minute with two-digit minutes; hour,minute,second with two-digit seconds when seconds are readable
5,56
